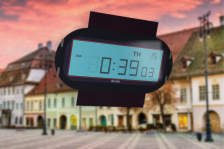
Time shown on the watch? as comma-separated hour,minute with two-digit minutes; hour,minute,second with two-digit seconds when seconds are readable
0,39,03
